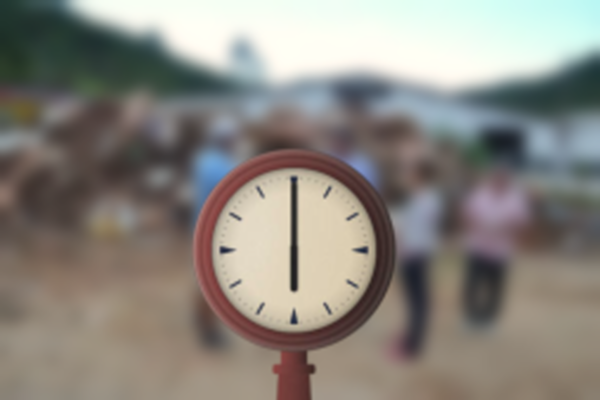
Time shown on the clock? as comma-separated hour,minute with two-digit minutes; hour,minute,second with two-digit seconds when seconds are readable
6,00
